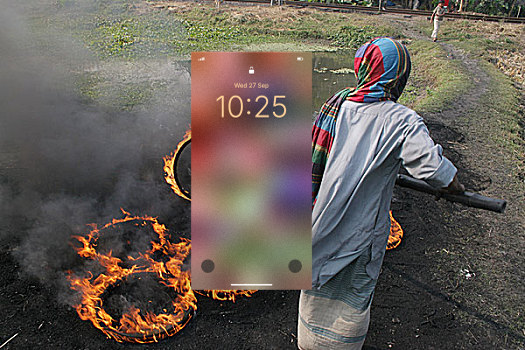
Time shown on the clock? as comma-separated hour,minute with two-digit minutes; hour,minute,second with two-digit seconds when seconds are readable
10,25
